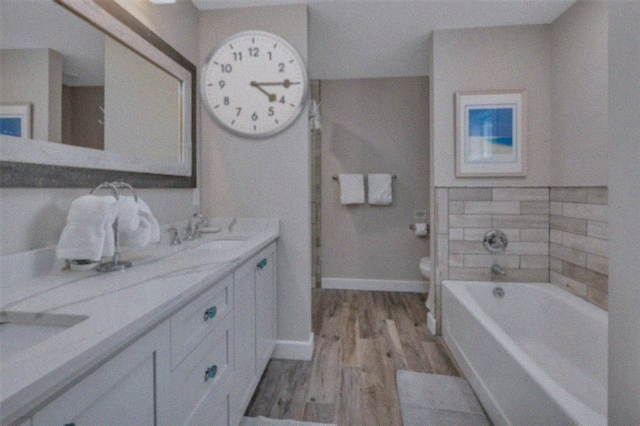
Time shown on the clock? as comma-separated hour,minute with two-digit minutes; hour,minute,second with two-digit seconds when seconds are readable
4,15
